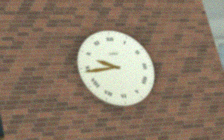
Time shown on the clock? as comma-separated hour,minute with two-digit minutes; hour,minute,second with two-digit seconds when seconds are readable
9,44
